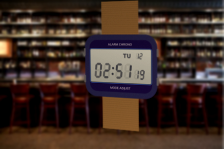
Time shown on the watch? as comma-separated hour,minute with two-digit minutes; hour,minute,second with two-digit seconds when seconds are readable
2,51,19
